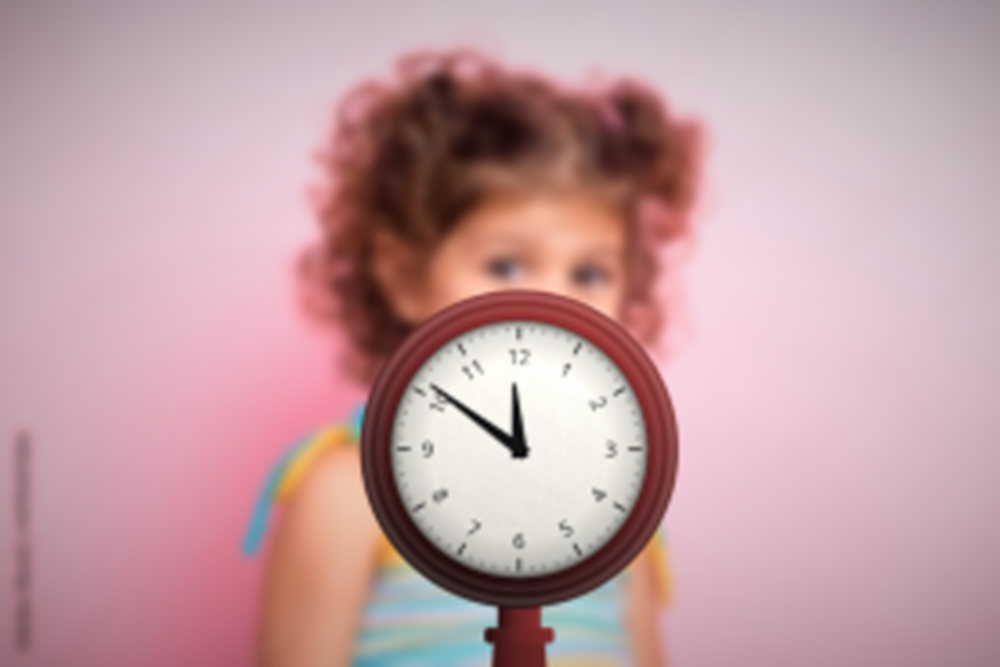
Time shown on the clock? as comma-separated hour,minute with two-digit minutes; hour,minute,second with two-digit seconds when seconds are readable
11,51
